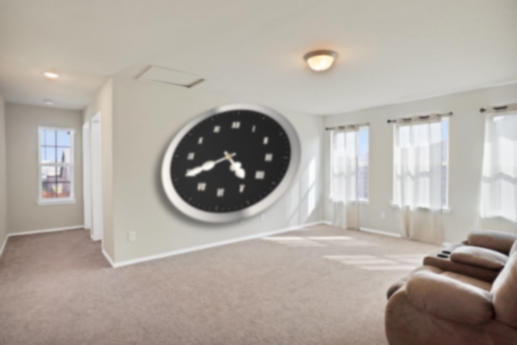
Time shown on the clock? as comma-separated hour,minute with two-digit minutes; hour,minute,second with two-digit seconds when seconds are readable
4,40
